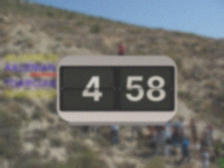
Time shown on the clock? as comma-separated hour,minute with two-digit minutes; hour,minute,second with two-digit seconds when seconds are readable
4,58
